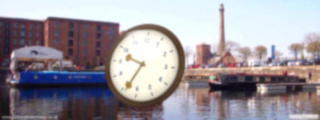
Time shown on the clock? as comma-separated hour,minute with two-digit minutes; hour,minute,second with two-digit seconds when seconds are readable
9,34
